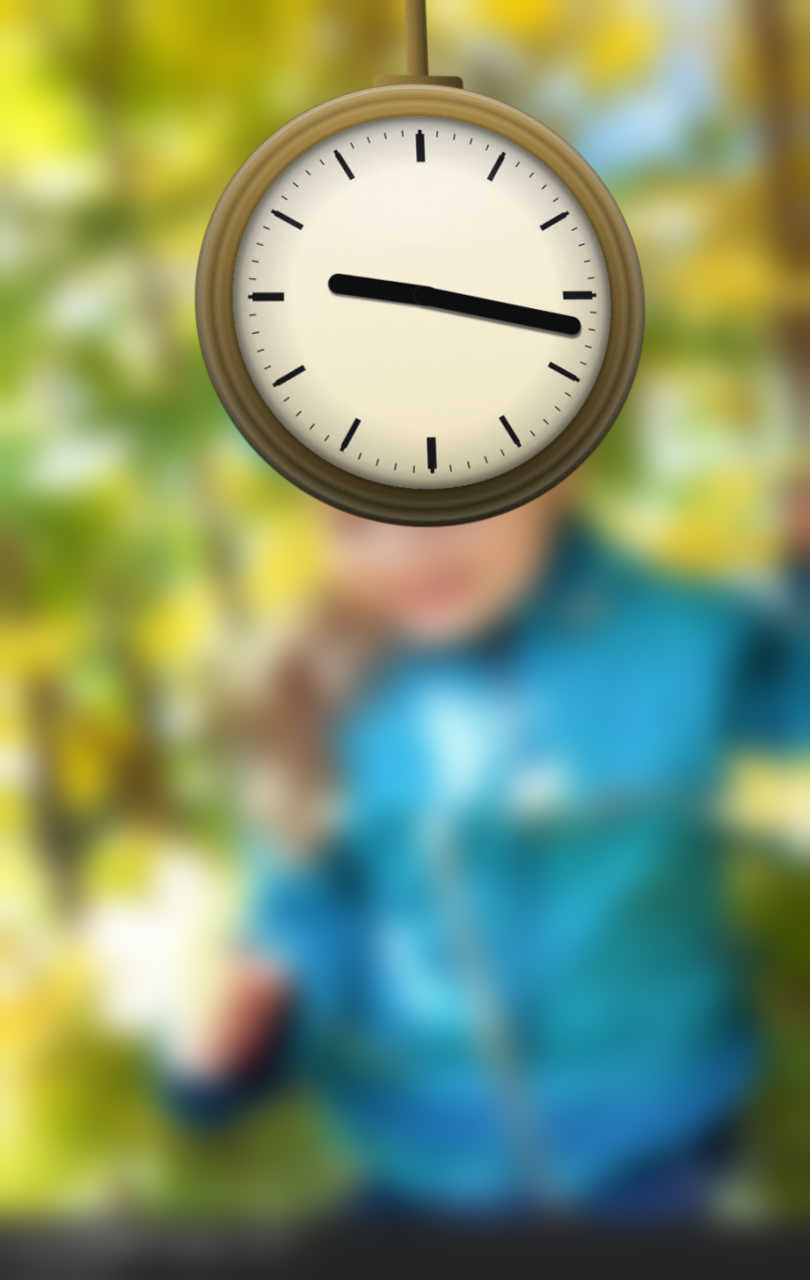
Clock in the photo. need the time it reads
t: 9:17
